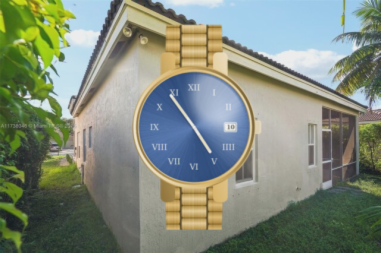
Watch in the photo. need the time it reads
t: 4:54
